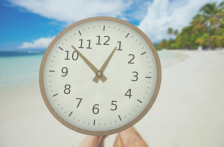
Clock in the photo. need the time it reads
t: 12:52
